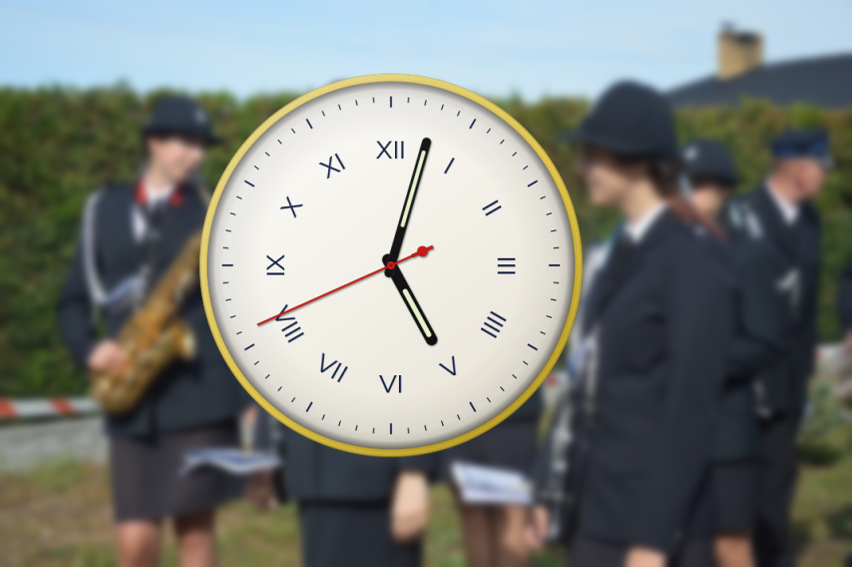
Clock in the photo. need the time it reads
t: 5:02:41
